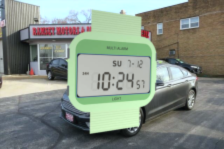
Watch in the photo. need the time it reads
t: 10:24
